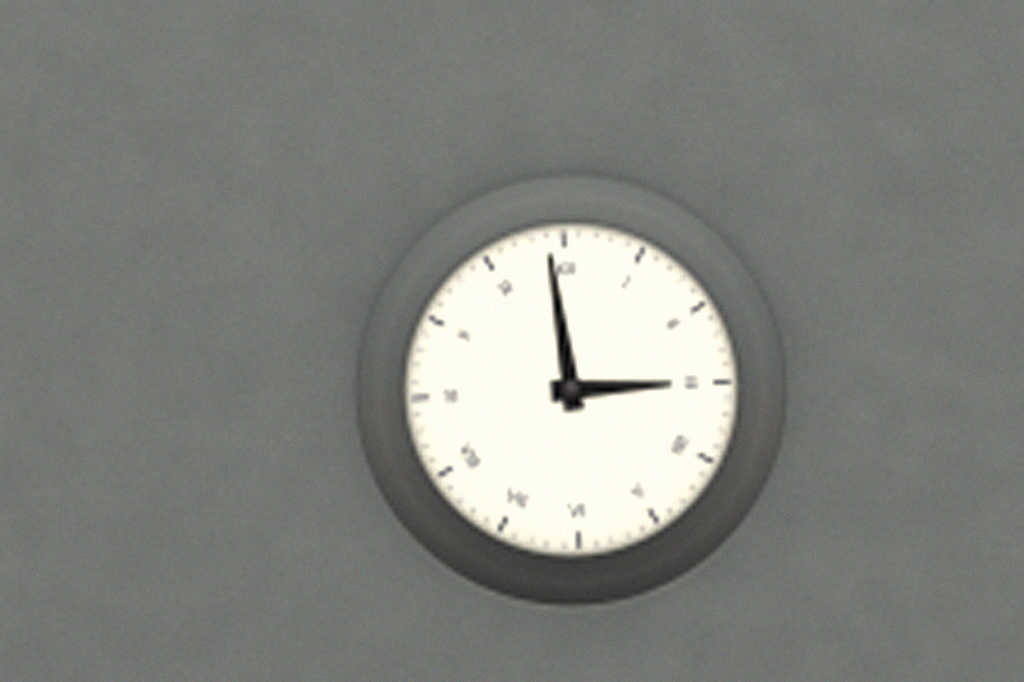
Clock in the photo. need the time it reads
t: 2:59
